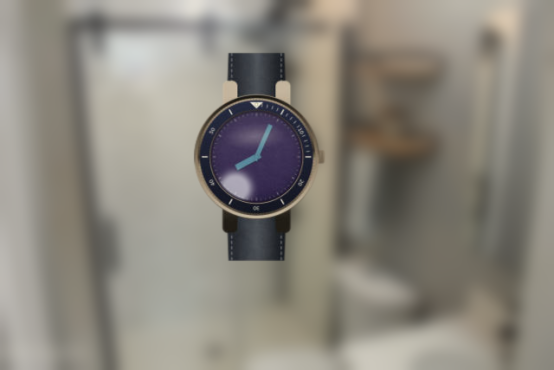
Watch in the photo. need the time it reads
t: 8:04
